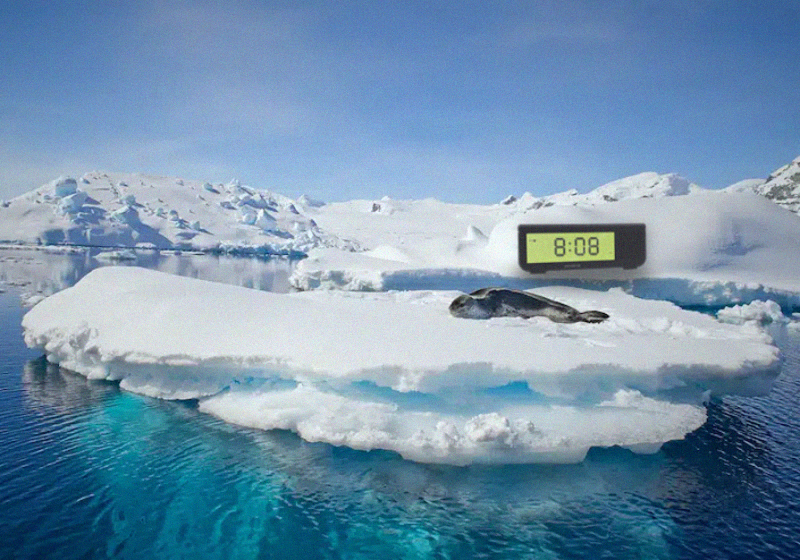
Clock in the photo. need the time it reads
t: 8:08
